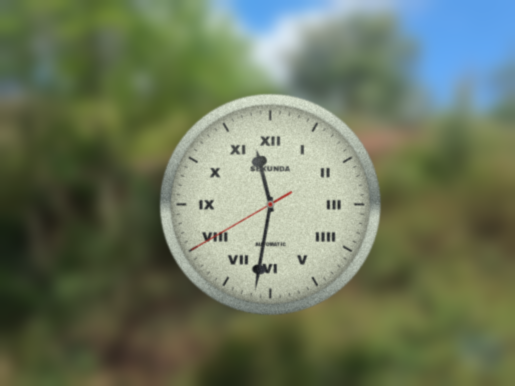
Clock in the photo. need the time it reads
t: 11:31:40
